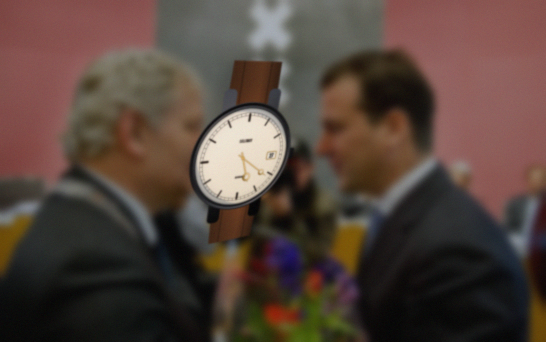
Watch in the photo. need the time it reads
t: 5:21
